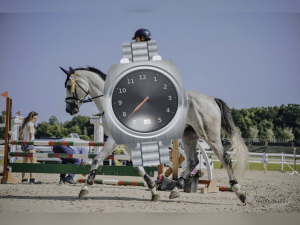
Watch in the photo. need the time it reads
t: 7:38
